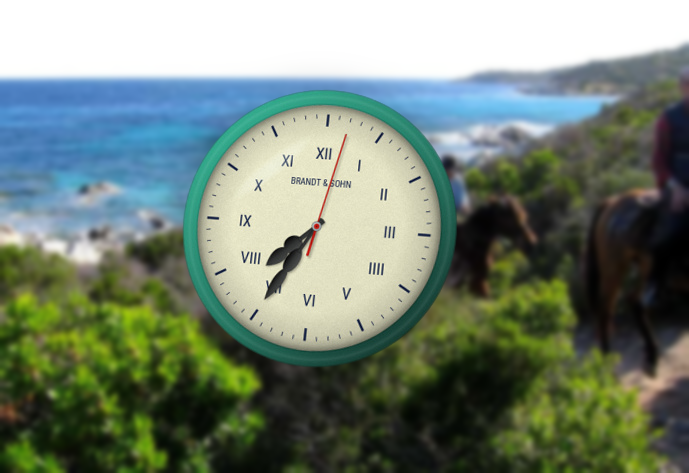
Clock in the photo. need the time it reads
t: 7:35:02
